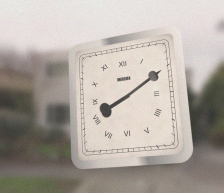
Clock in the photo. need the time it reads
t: 8:10
